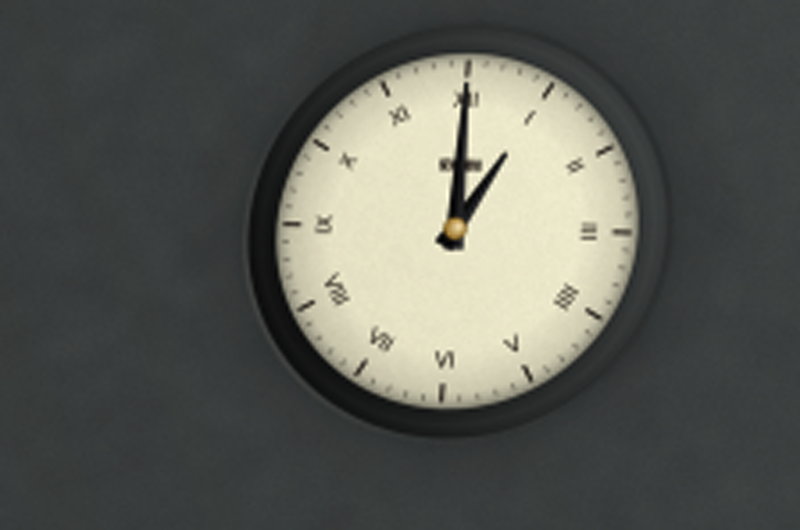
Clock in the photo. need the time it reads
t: 1:00
